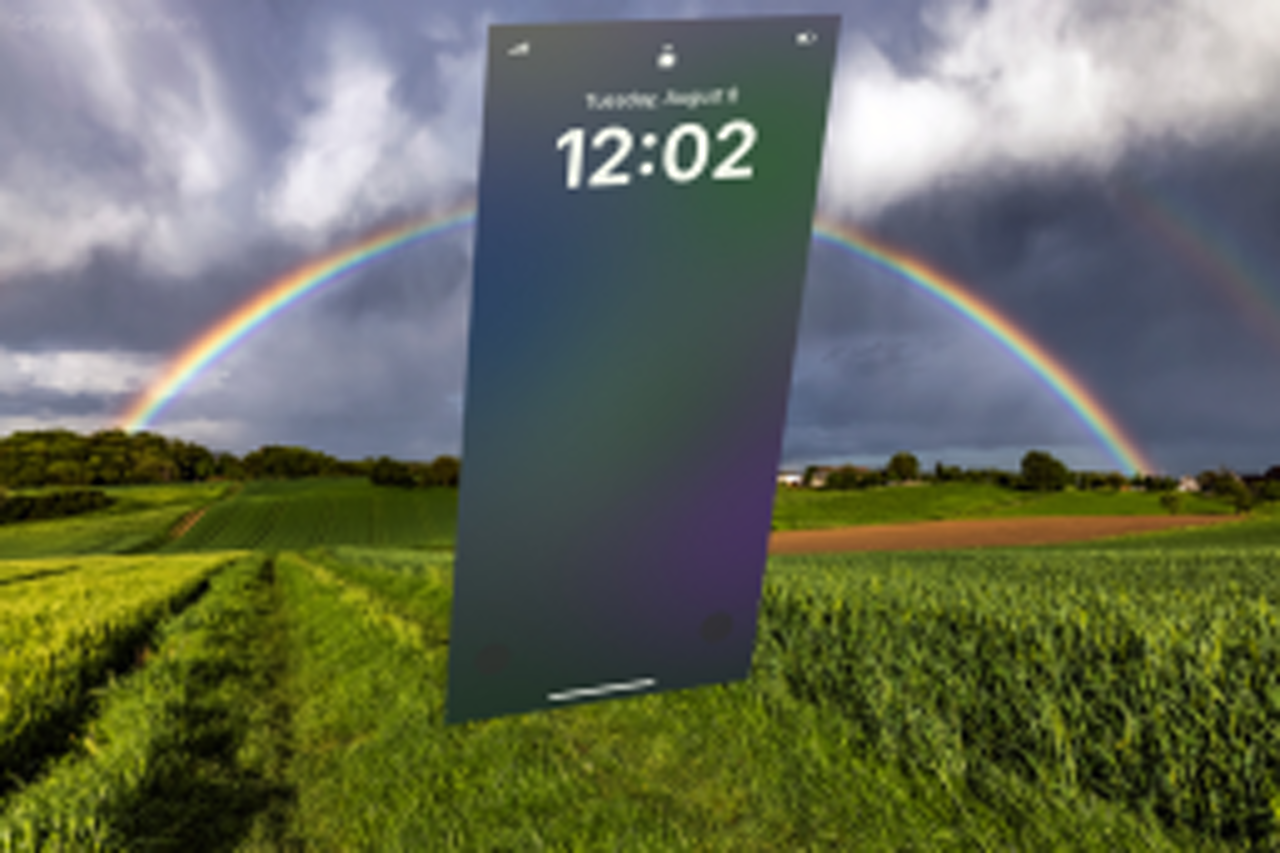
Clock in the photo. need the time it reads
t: 12:02
